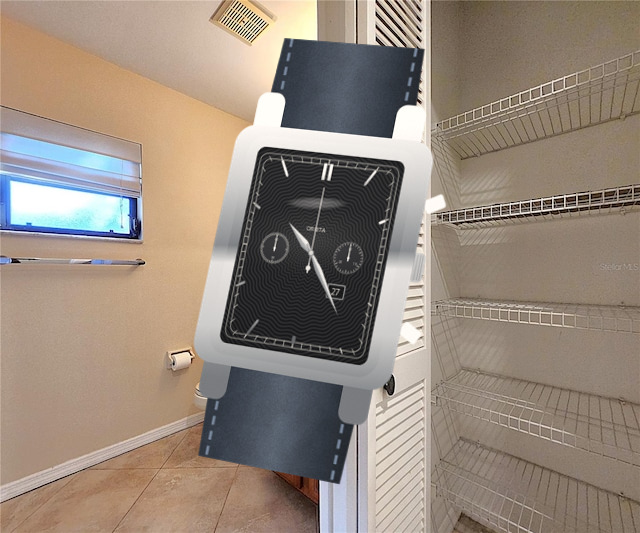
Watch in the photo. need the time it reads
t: 10:24
